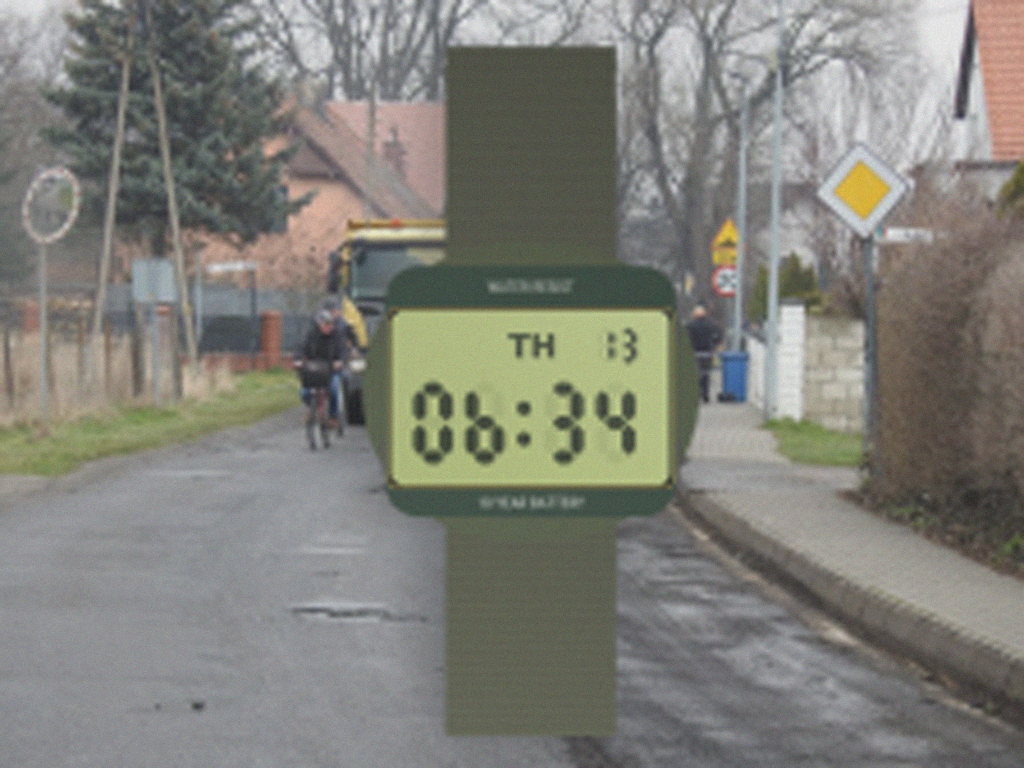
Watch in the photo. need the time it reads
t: 6:34
